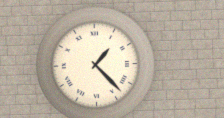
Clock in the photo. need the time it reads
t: 1:23
